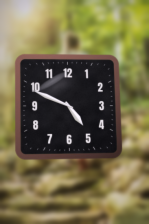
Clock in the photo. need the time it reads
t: 4:49
